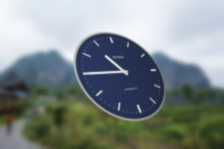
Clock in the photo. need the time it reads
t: 10:45
